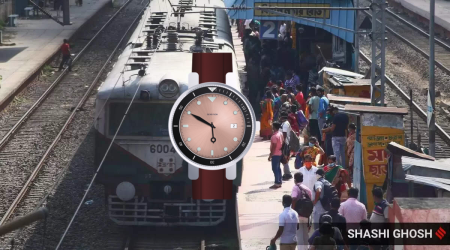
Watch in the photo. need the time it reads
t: 5:50
